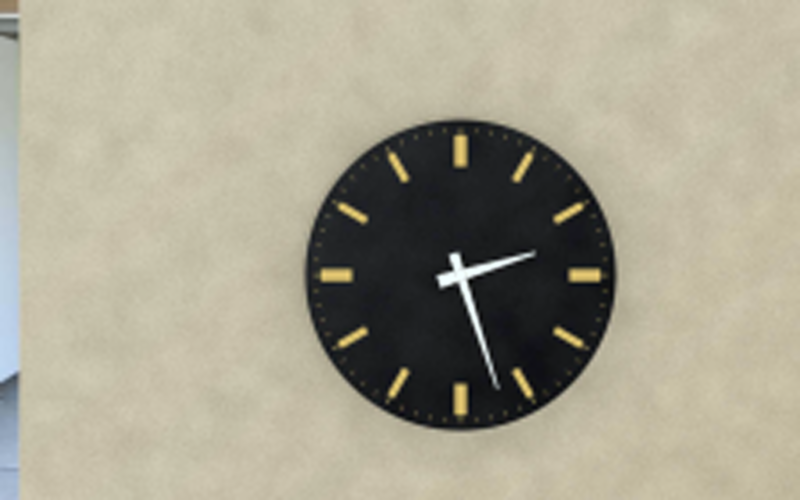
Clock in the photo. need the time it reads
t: 2:27
